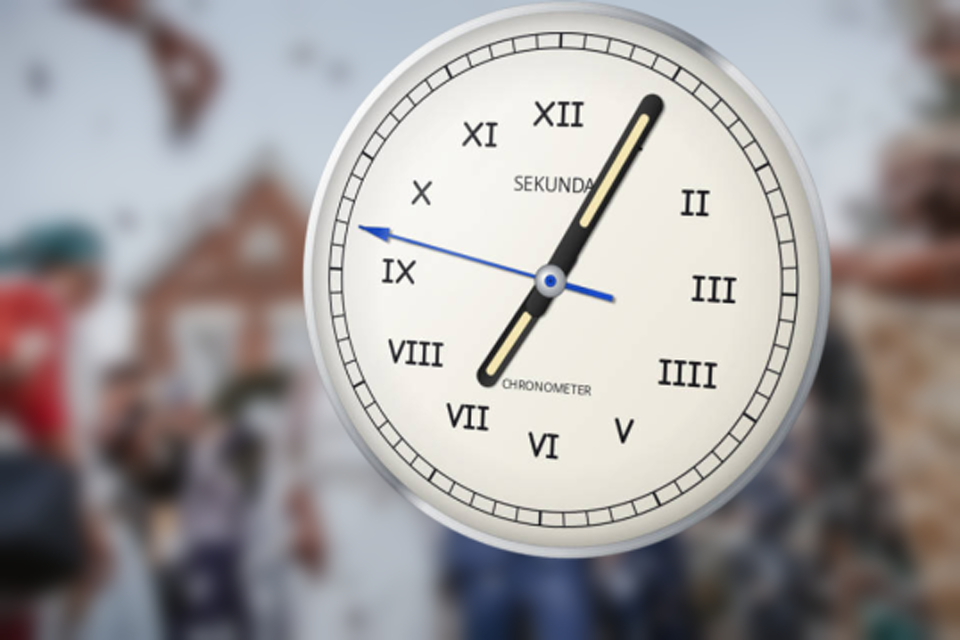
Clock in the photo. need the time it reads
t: 7:04:47
